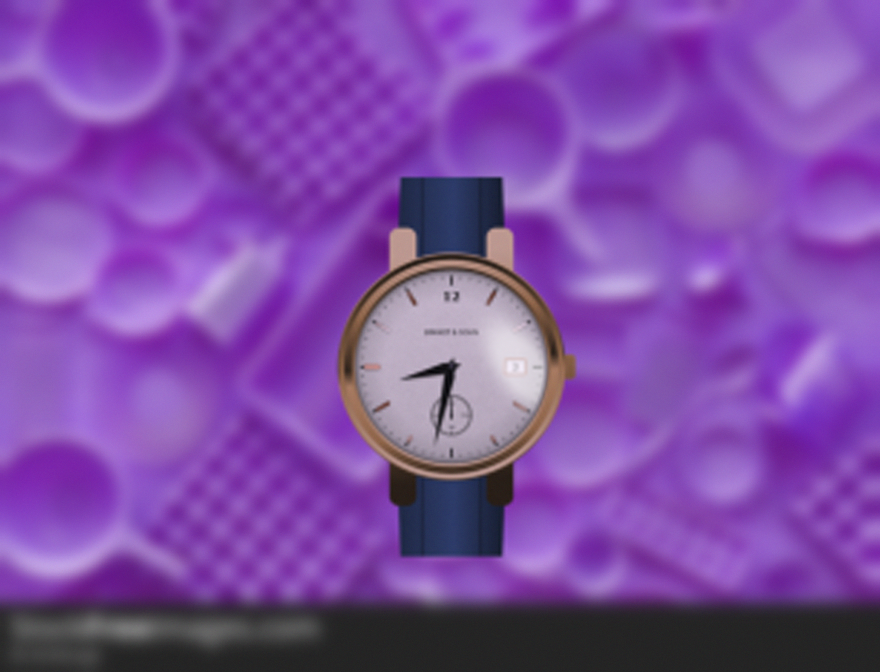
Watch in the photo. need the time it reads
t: 8:32
